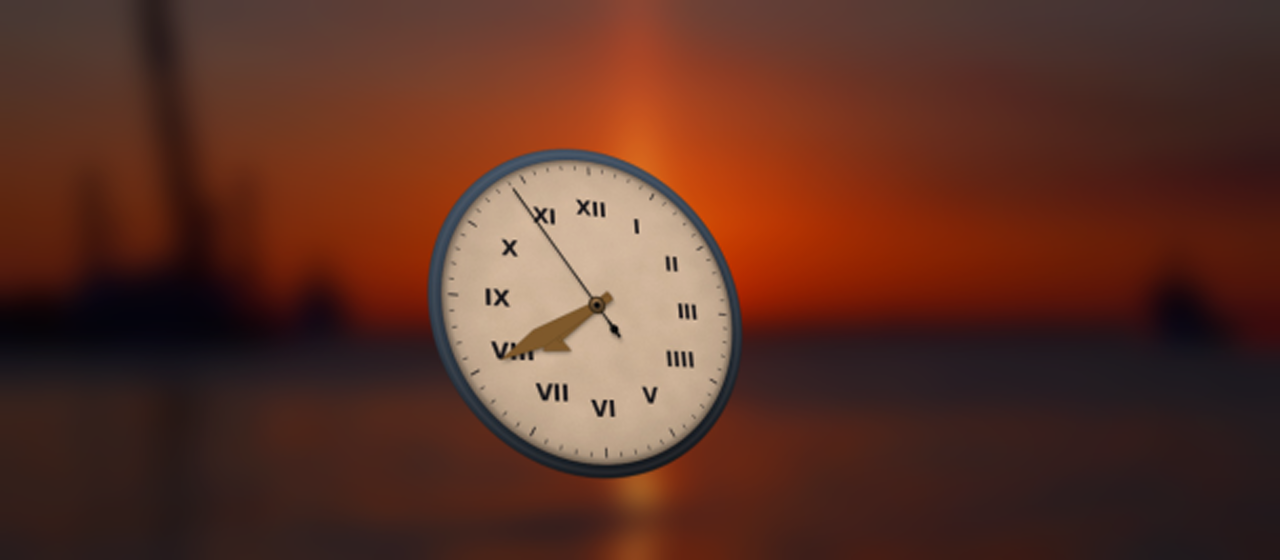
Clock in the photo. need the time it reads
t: 7:39:54
